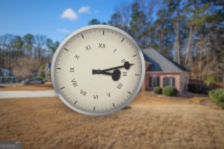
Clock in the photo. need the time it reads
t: 3:12
